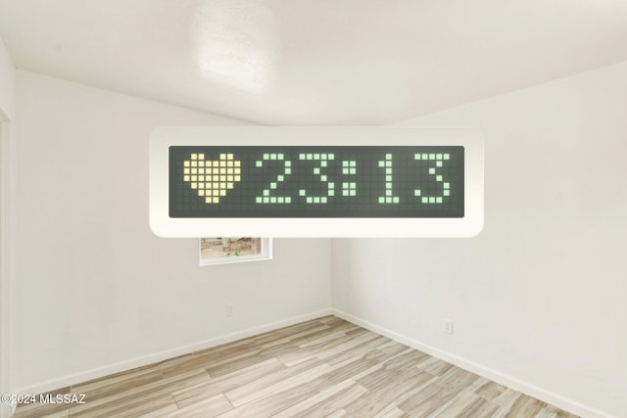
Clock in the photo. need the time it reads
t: 23:13
